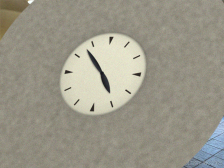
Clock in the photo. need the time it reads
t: 4:53
